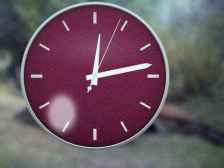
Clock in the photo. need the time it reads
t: 12:13:04
